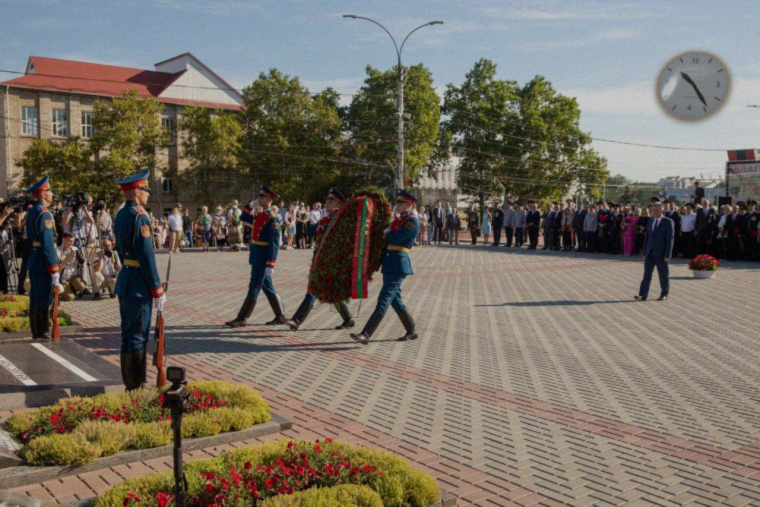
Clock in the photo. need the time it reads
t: 10:24
